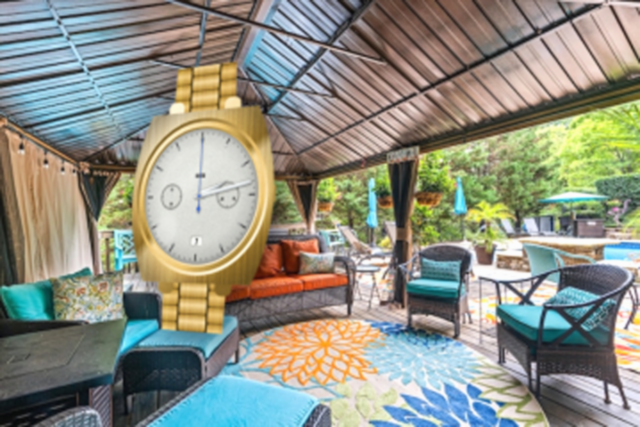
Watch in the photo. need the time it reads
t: 2:13
